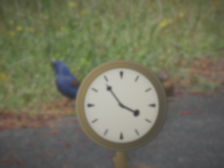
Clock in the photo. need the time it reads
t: 3:54
